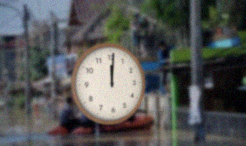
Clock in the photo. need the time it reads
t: 12:01
